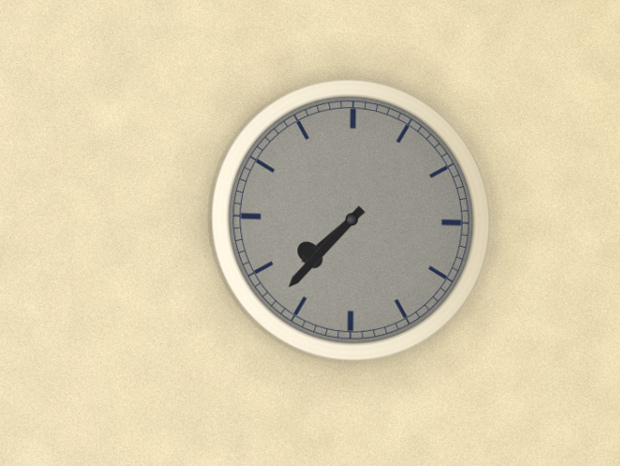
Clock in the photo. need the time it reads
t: 7:37
